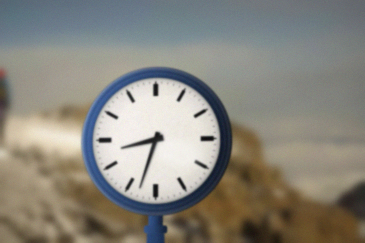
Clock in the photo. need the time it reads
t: 8:33
